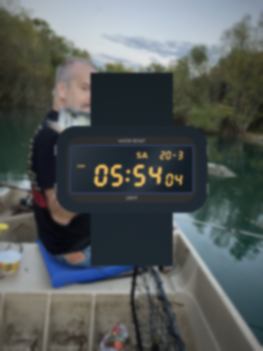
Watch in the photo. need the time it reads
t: 5:54:04
